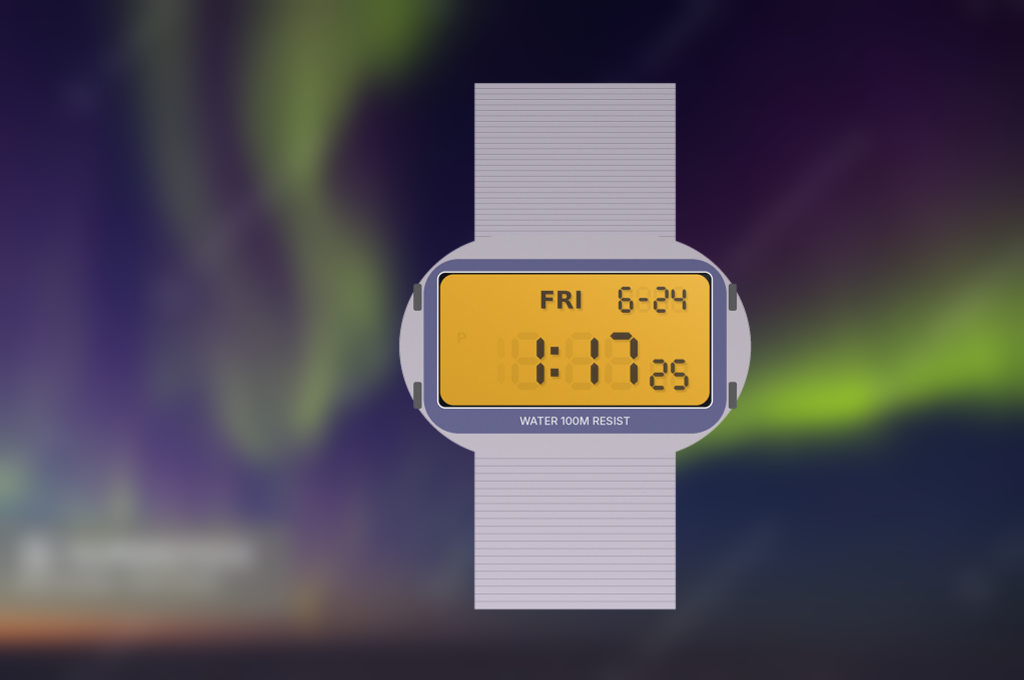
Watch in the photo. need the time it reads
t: 1:17:25
